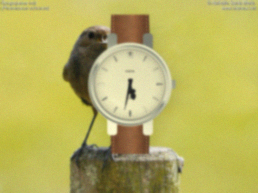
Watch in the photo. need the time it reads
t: 5:32
